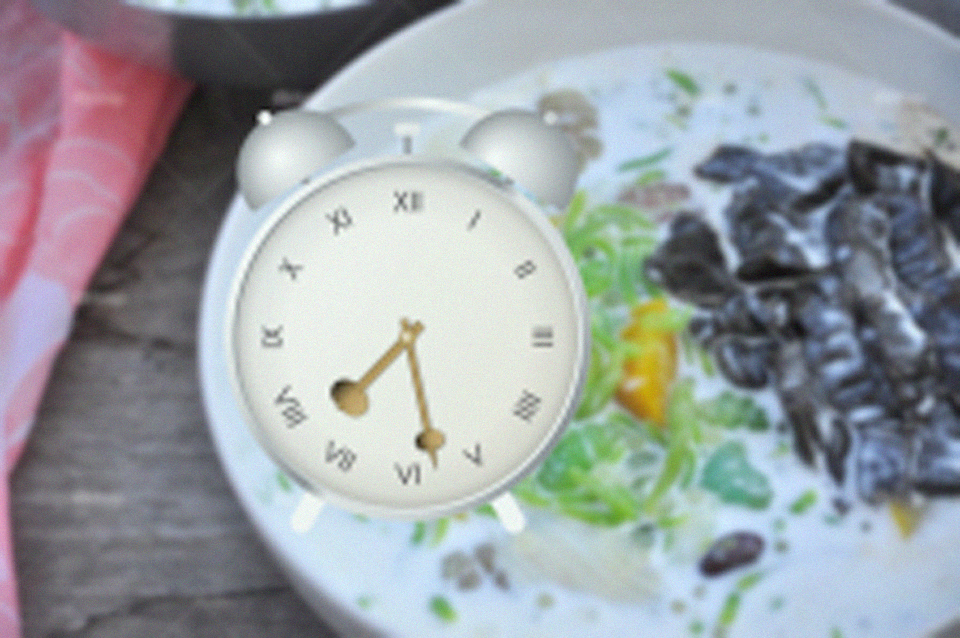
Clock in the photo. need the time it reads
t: 7:28
